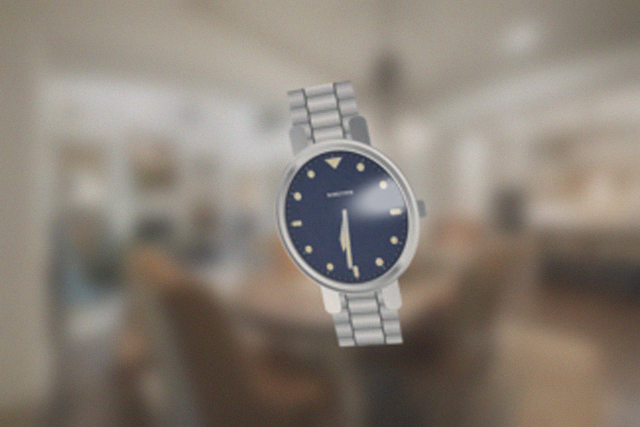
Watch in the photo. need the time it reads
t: 6:31
